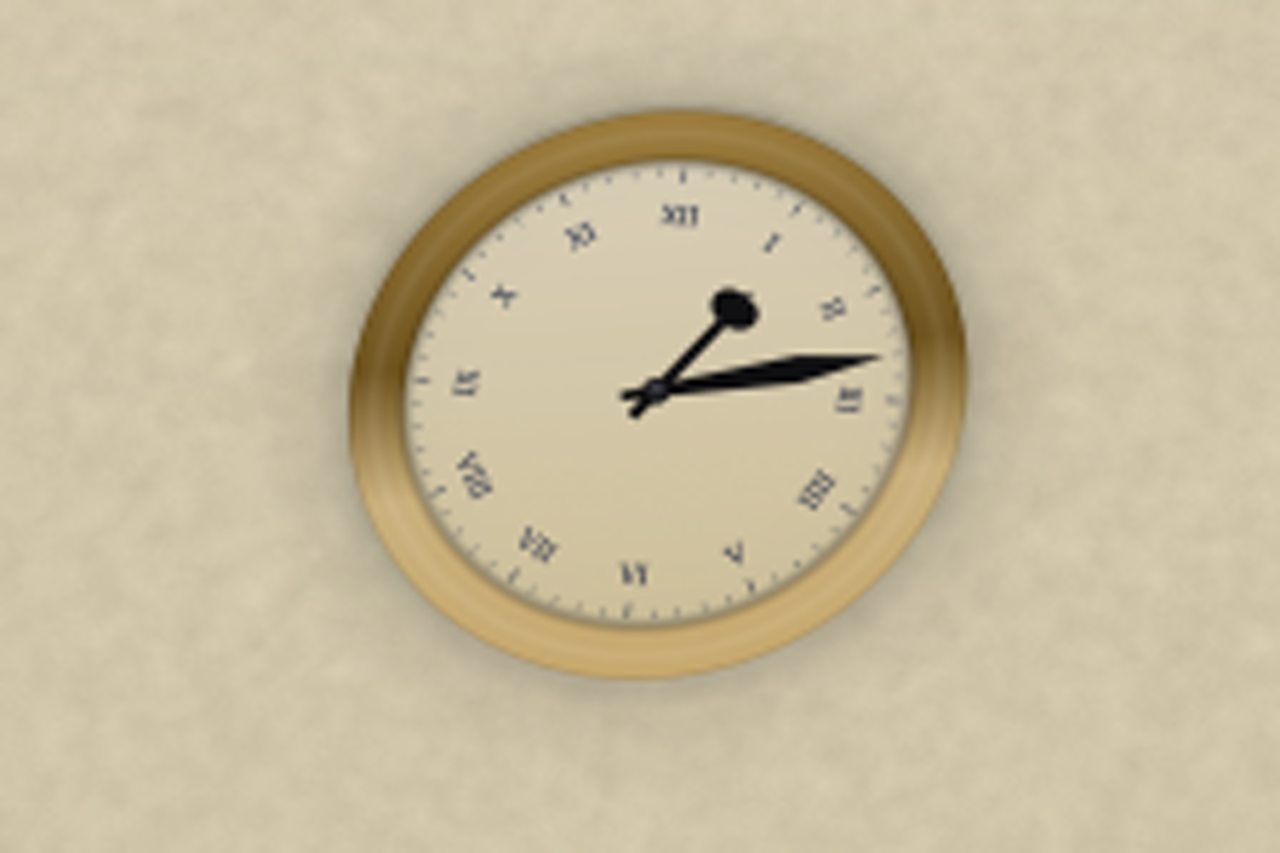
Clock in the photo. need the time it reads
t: 1:13
